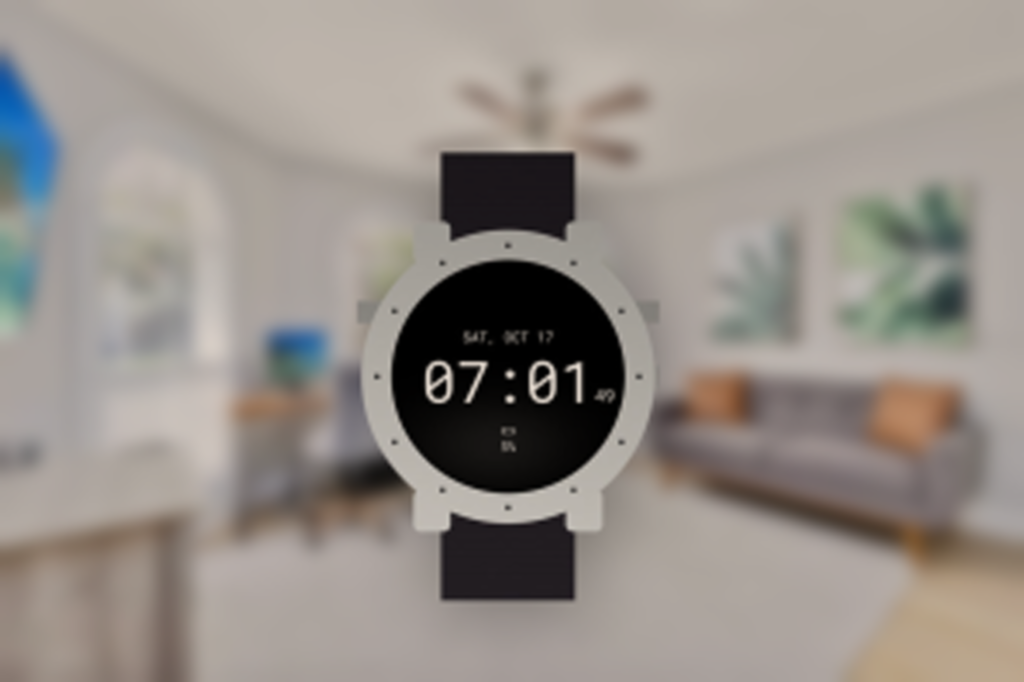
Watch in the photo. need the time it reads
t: 7:01
